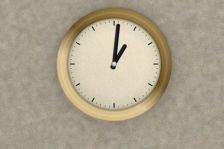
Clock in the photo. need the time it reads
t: 1:01
